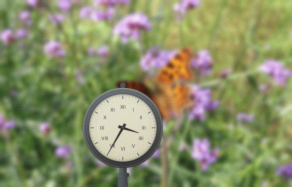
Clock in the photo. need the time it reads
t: 3:35
